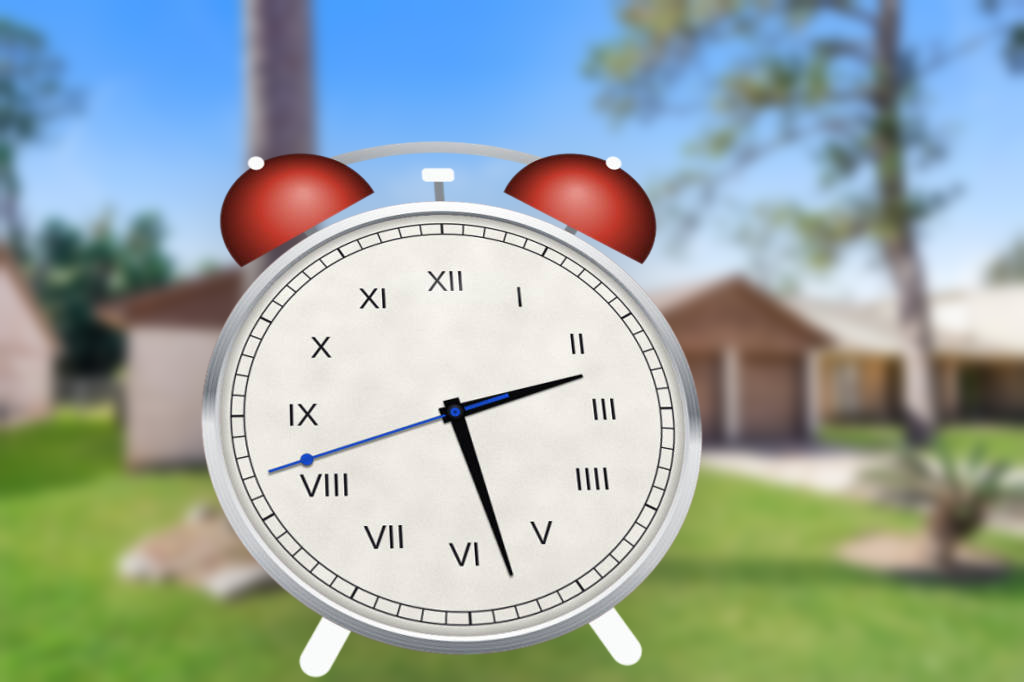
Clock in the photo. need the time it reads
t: 2:27:42
